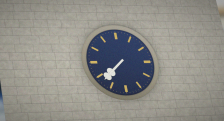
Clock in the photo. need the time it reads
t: 7:38
